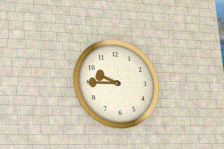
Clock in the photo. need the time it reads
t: 9:45
